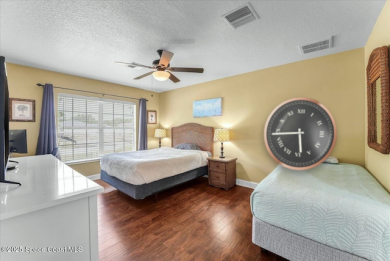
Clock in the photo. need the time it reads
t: 5:44
